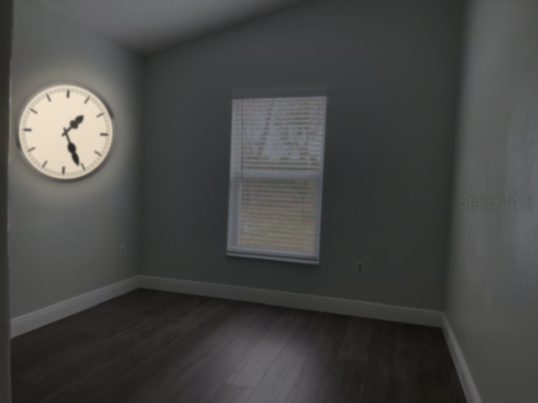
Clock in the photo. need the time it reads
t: 1:26
